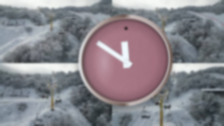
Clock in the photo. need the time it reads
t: 11:51
